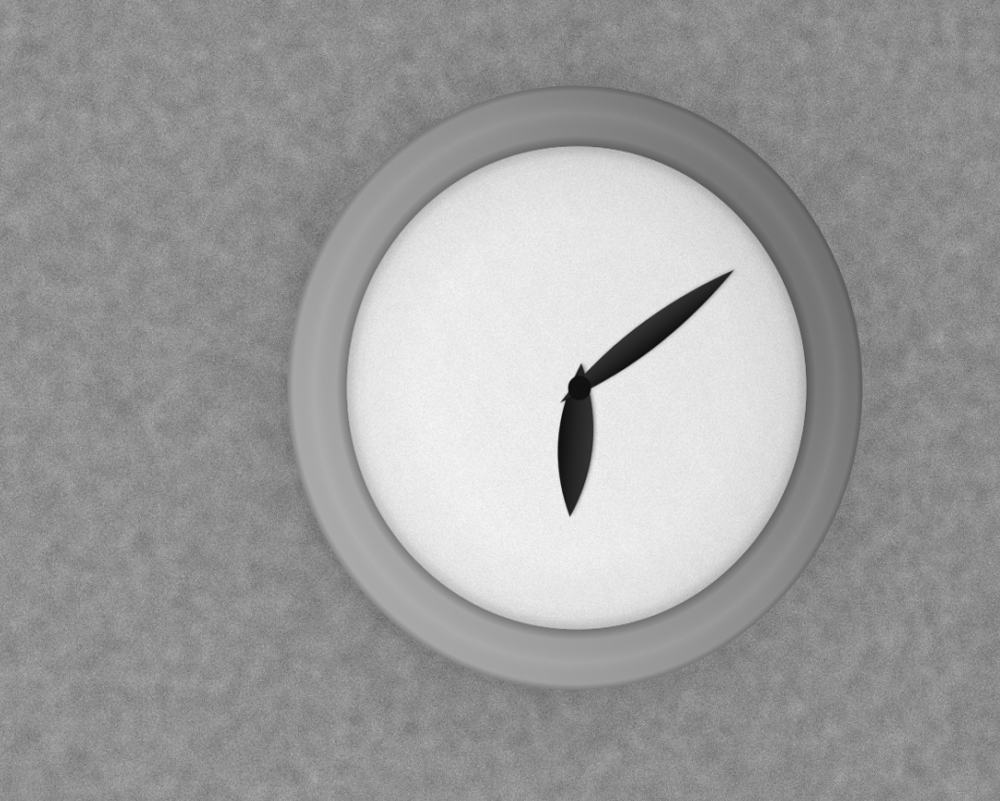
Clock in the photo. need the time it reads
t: 6:09
